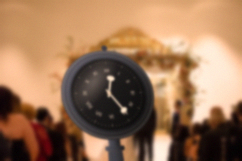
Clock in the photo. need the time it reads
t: 12:24
